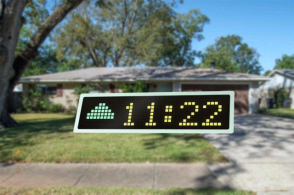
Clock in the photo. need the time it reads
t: 11:22
